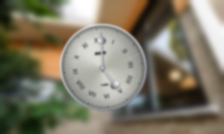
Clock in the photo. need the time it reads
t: 5:01
